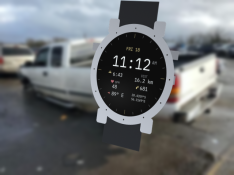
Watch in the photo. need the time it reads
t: 11:12
